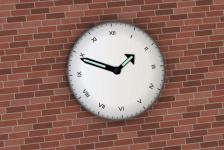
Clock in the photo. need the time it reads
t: 1:49
